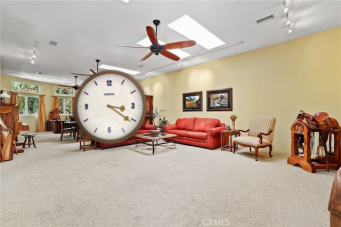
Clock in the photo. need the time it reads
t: 3:21
